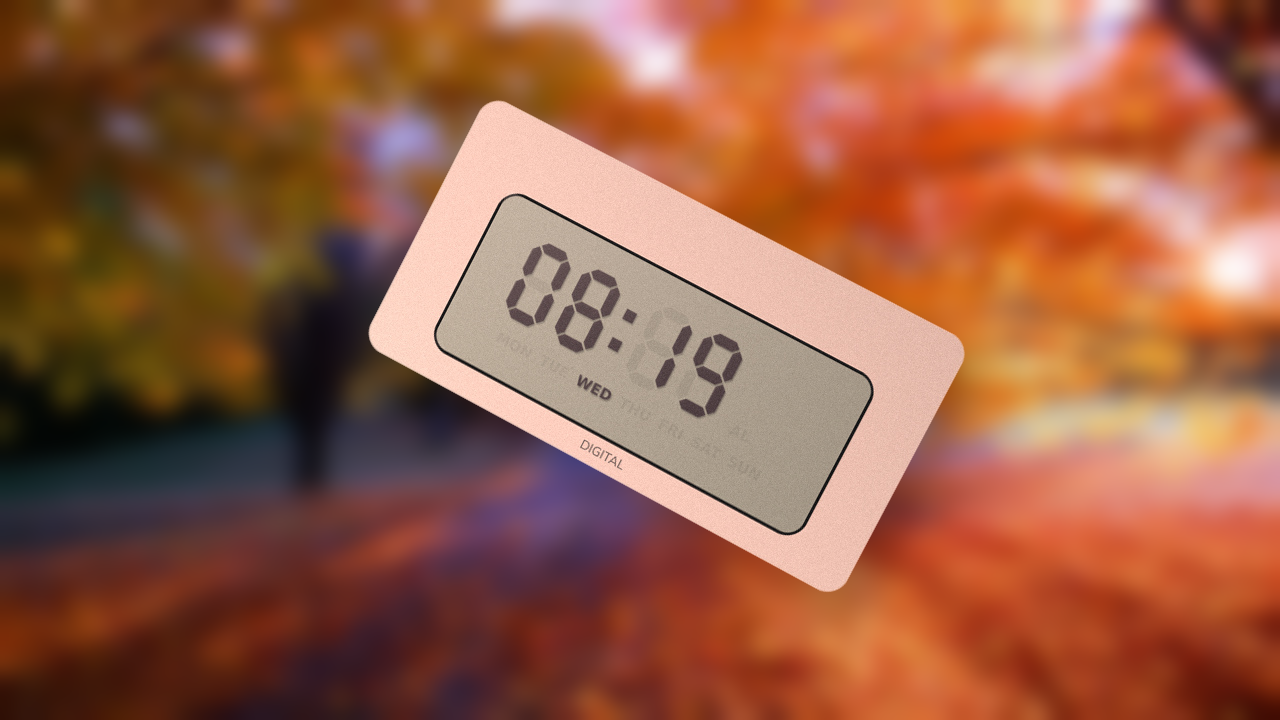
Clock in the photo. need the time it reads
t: 8:19
